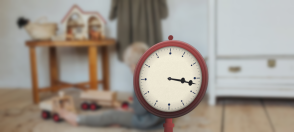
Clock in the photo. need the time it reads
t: 3:17
